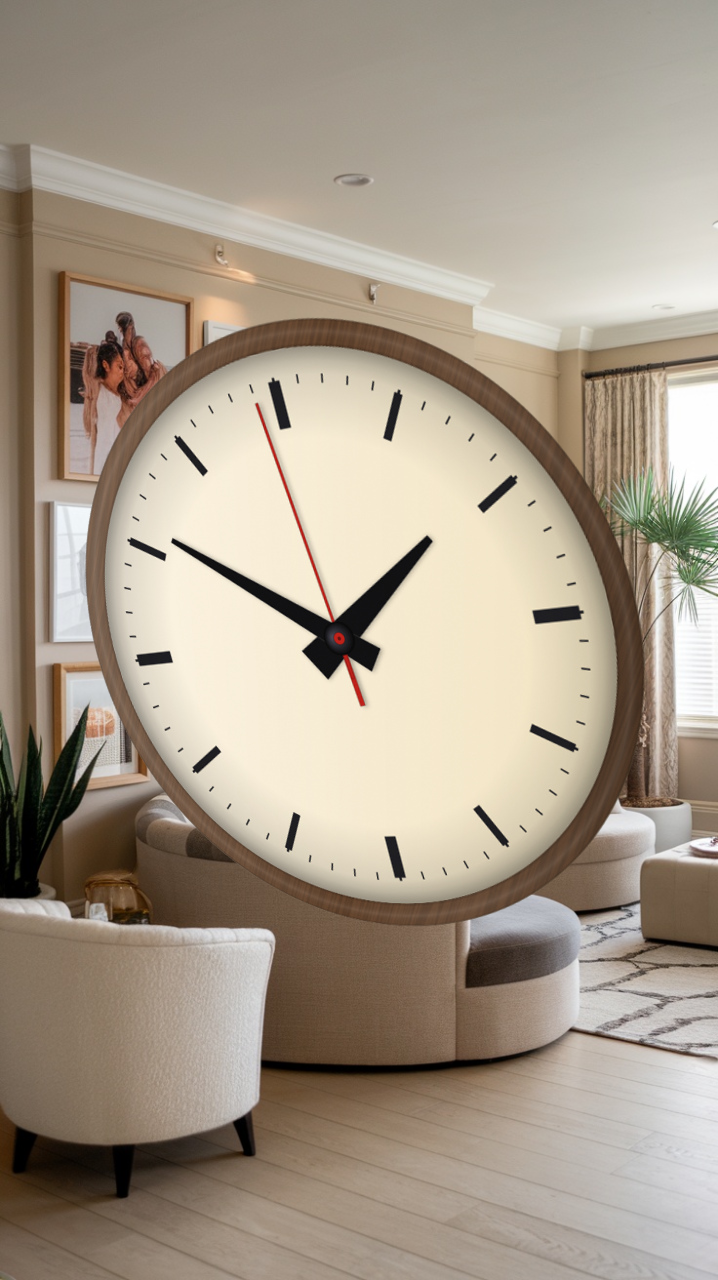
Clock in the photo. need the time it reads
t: 1:50:59
